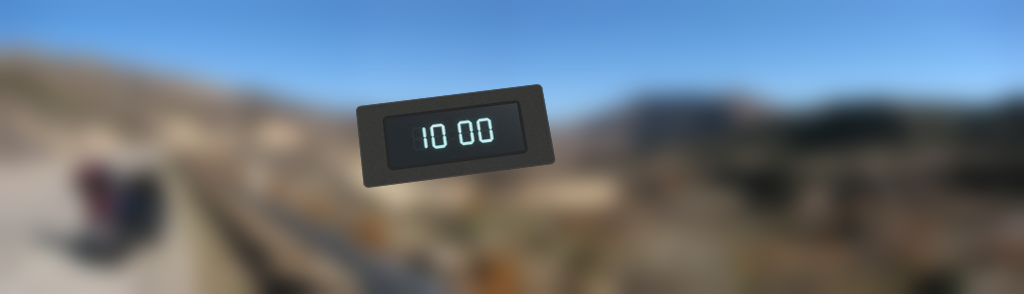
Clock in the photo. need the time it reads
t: 10:00
